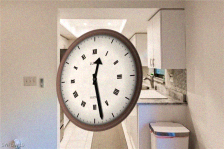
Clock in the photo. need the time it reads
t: 12:28
